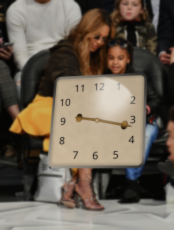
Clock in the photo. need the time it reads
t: 9:17
